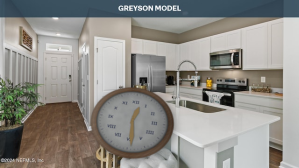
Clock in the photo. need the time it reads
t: 12:29
